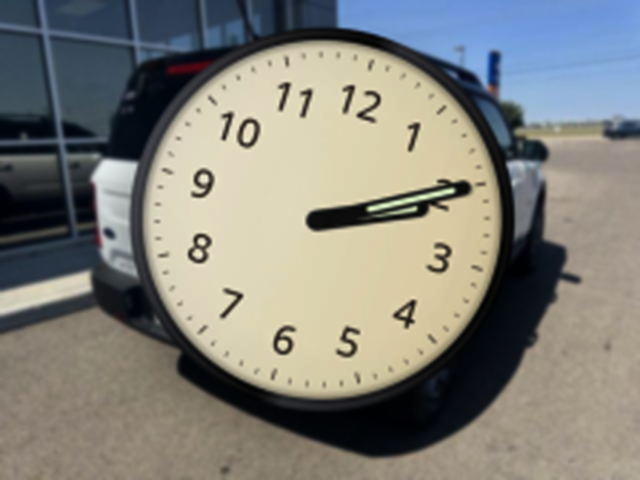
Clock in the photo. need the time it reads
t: 2:10
